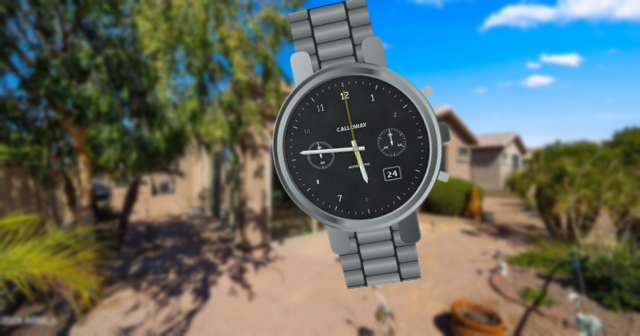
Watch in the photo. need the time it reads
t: 5:46
